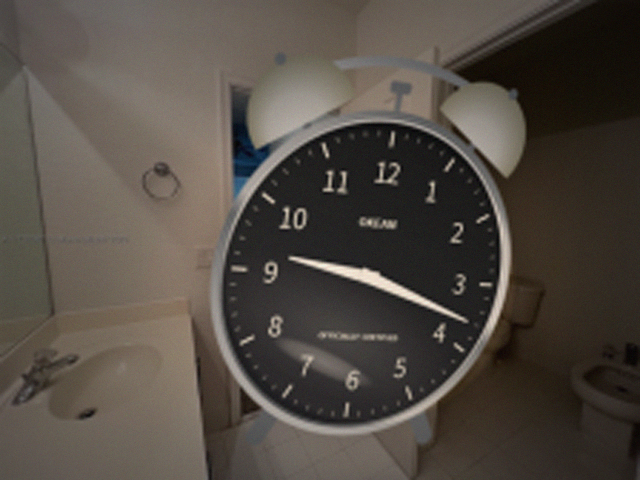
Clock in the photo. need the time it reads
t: 9:18
